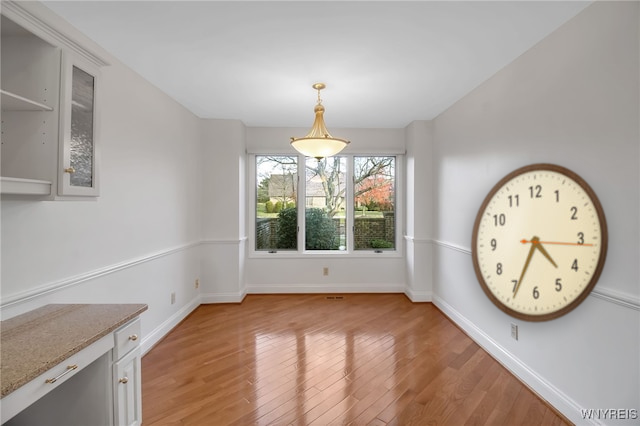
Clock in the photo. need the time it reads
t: 4:34:16
